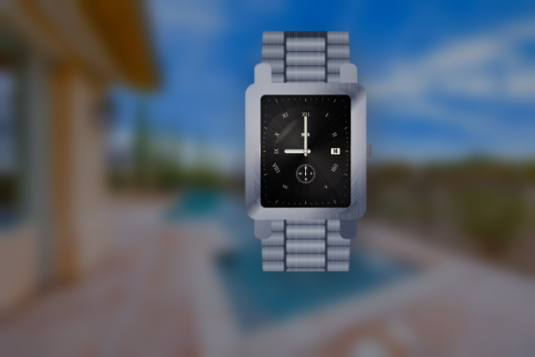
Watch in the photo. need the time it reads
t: 9:00
